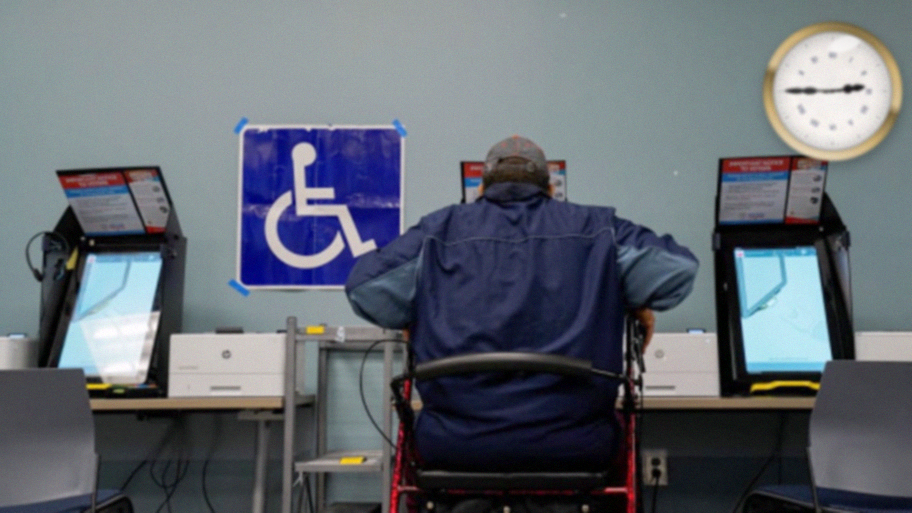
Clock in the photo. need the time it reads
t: 2:45
